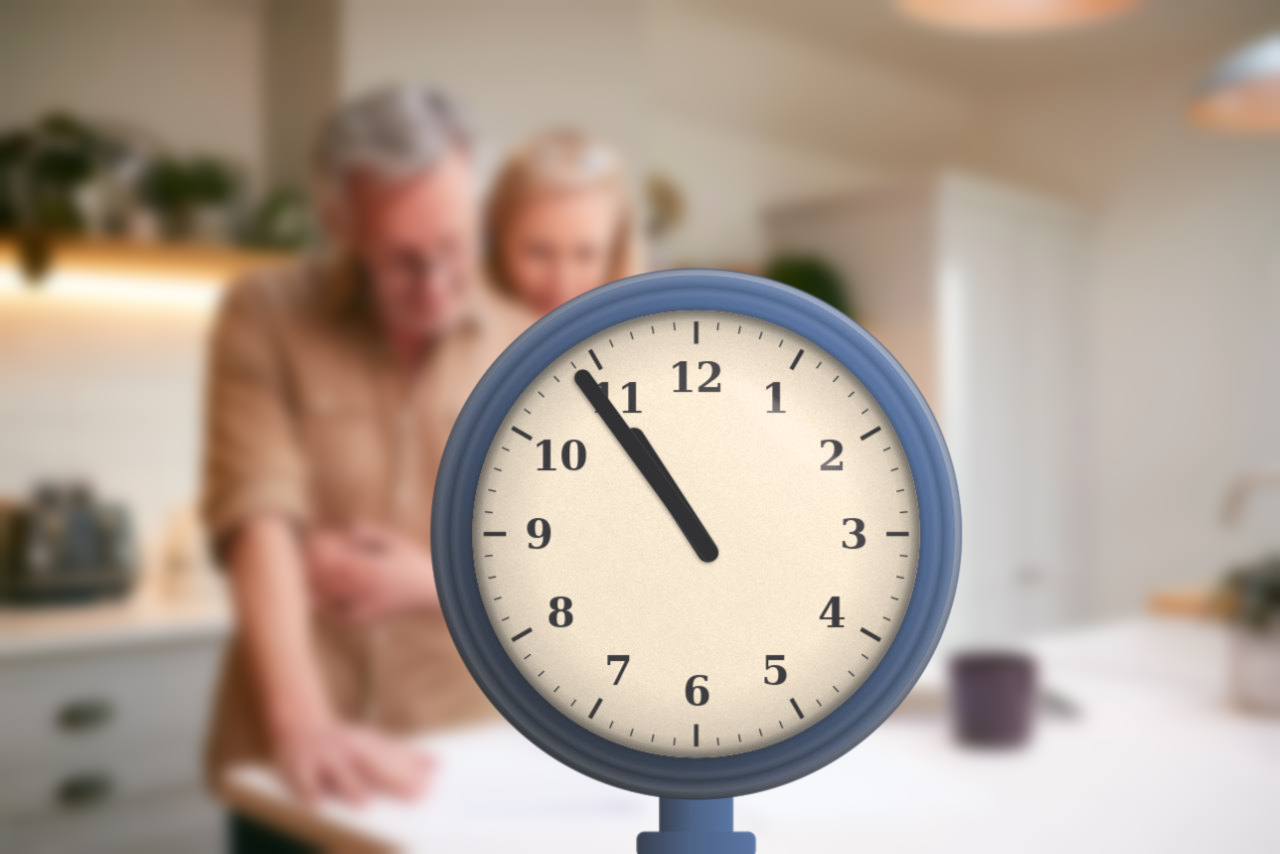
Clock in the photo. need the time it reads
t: 10:54
